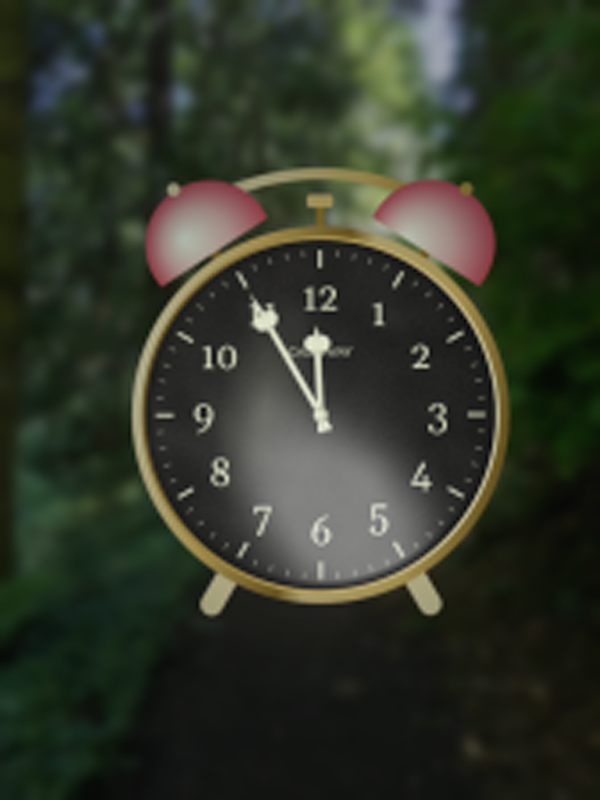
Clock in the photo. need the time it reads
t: 11:55
